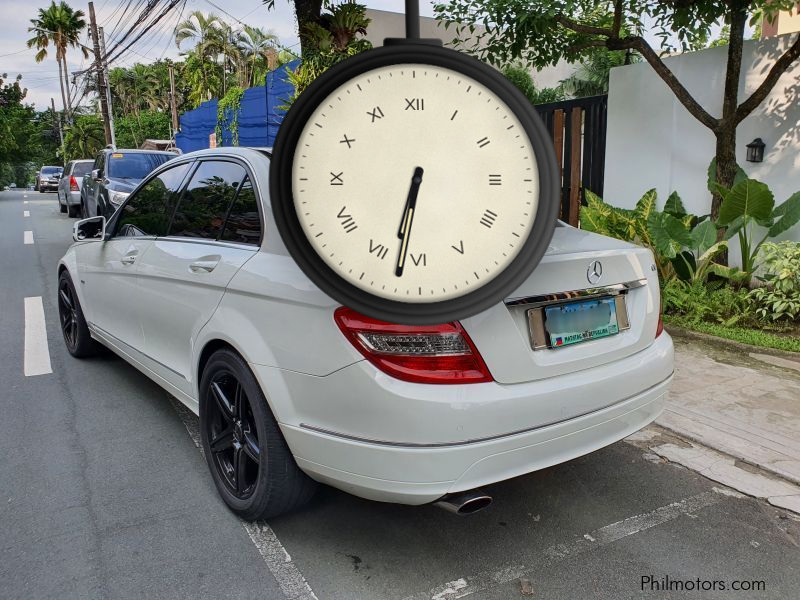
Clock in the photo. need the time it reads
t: 6:32
